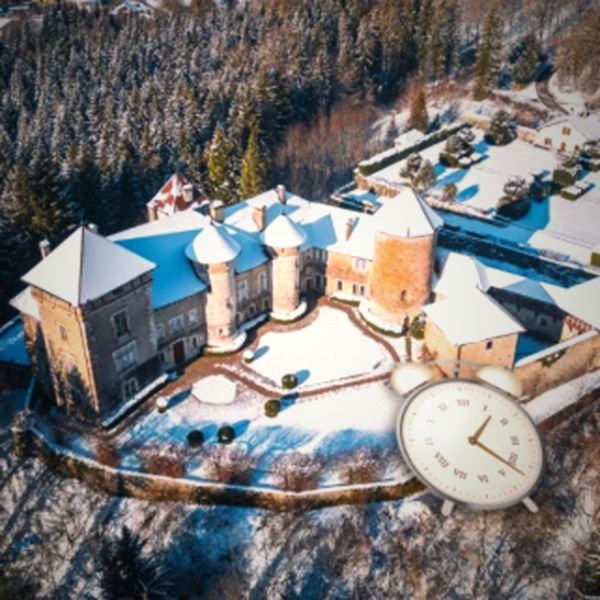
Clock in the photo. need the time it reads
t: 1:22
